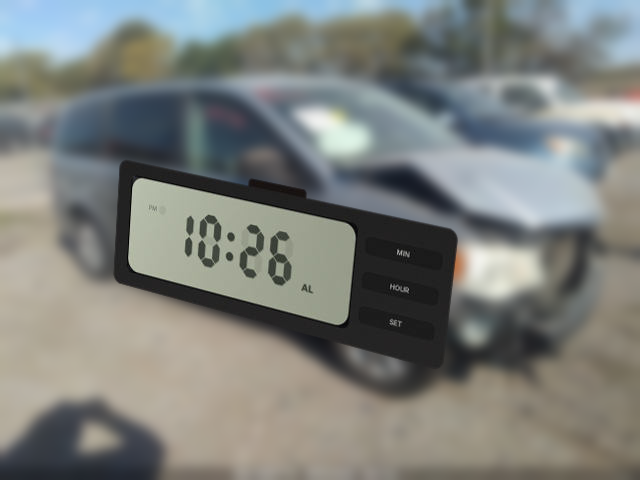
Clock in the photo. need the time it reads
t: 10:26
